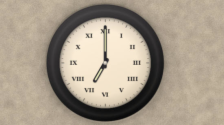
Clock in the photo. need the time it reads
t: 7:00
